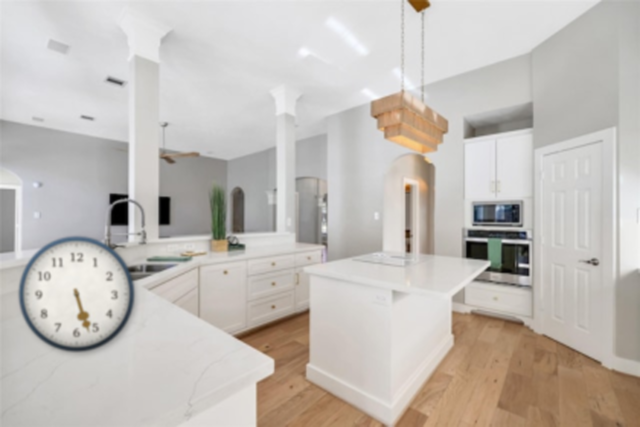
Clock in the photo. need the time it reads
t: 5:27
